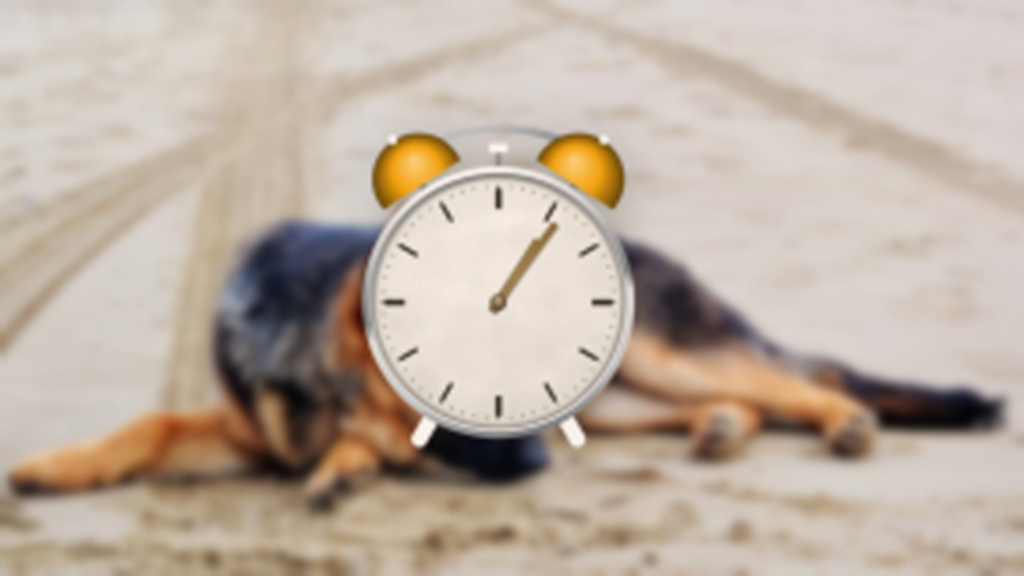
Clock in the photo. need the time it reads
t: 1:06
